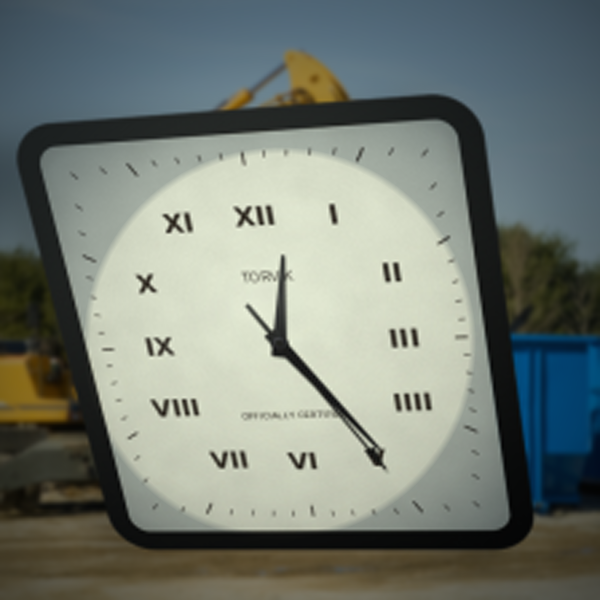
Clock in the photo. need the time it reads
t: 12:24:25
